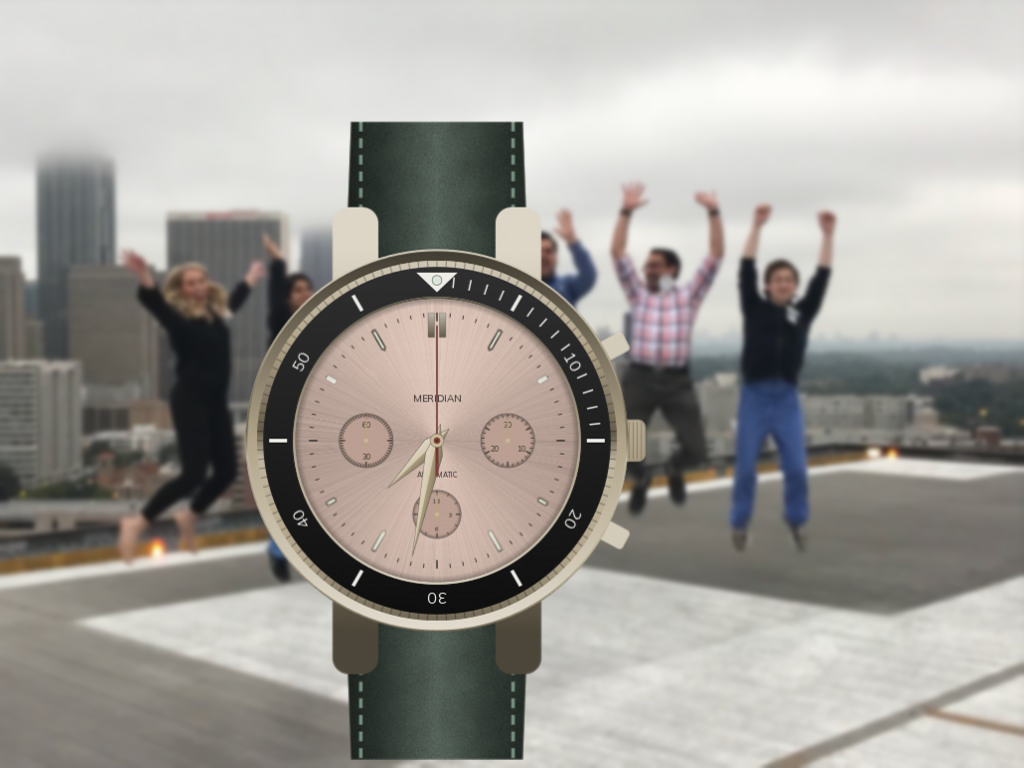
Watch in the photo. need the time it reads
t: 7:32
